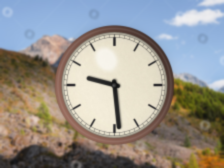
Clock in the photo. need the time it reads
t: 9:29
